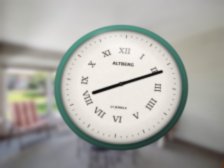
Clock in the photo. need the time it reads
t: 8:11
